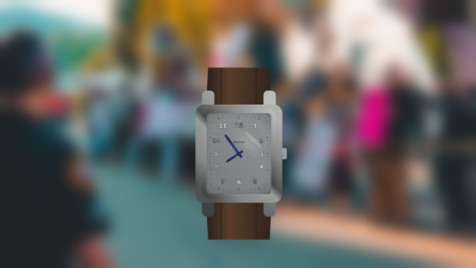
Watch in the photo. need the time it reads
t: 7:54
